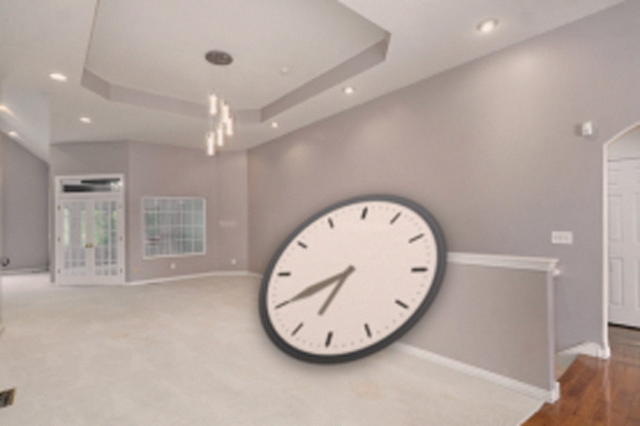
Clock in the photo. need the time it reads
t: 6:40
